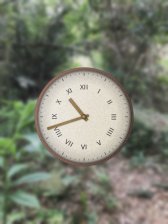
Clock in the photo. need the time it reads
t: 10:42
